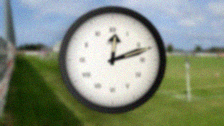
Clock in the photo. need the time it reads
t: 12:12
